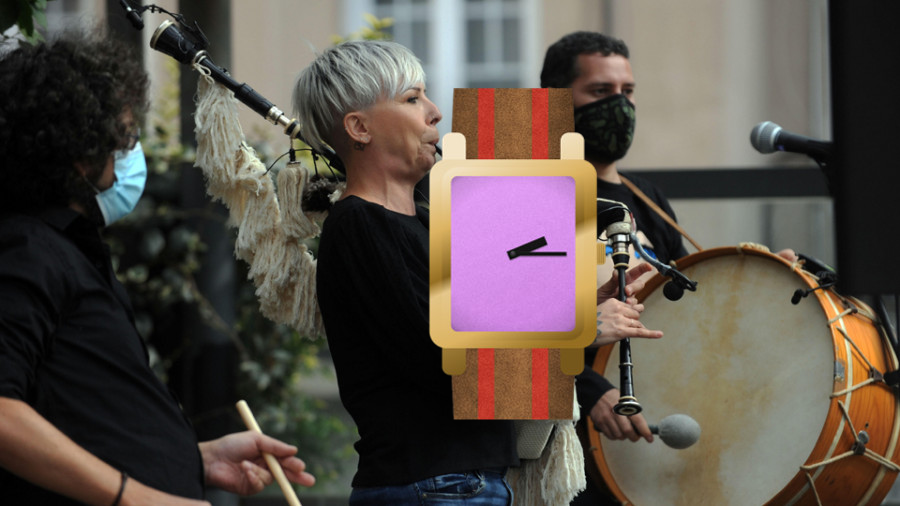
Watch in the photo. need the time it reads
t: 2:15
